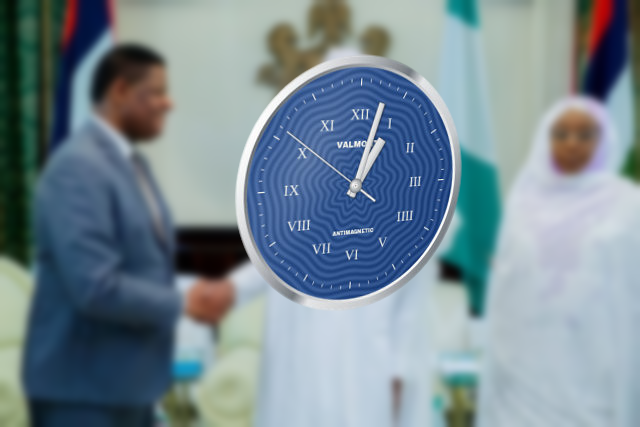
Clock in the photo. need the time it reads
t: 1:02:51
